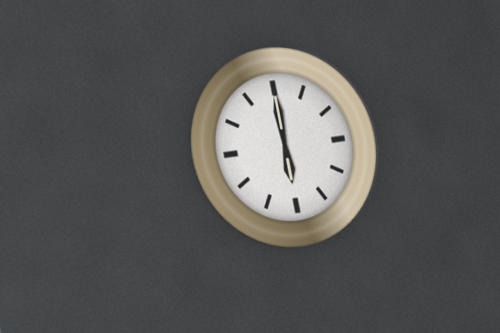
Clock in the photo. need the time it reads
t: 6:00
